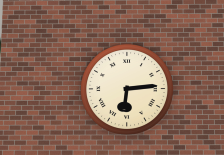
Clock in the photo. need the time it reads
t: 6:14
